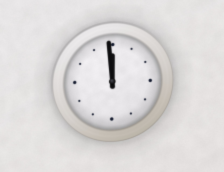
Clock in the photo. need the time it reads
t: 11:59
